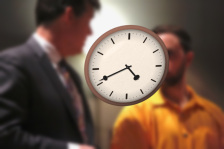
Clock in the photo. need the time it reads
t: 4:41
